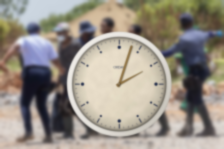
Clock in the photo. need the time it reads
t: 2:03
